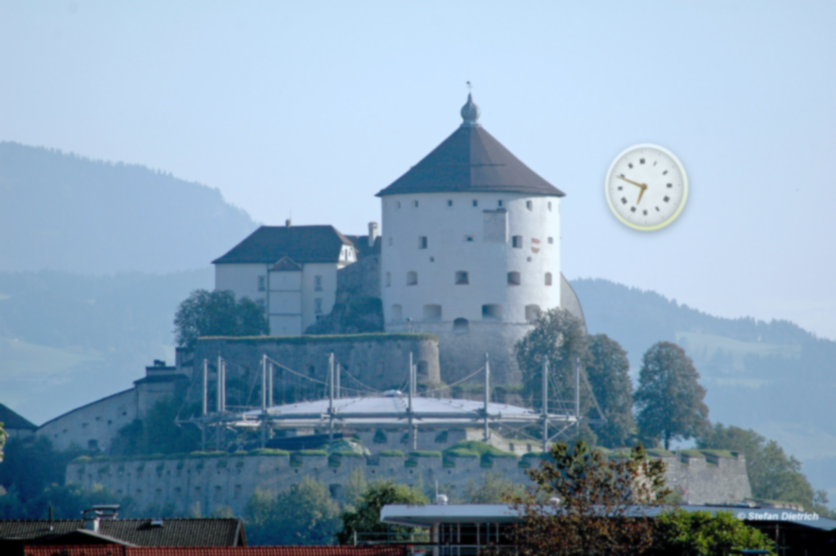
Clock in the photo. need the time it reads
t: 6:49
